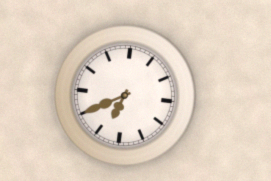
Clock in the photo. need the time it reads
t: 6:40
